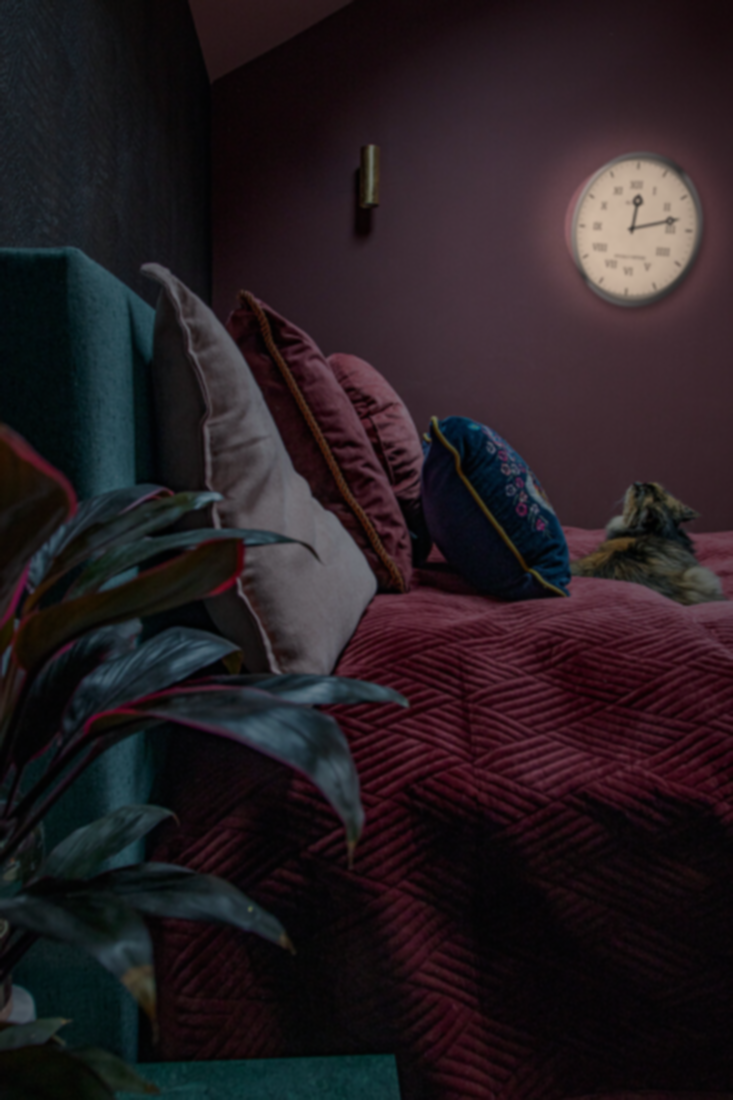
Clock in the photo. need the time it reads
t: 12:13
